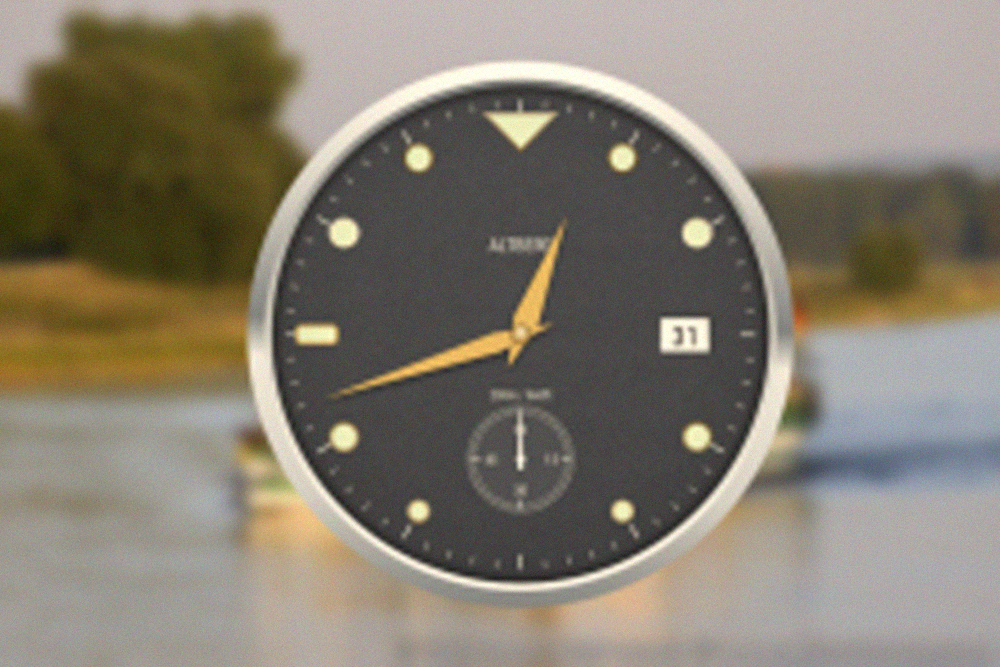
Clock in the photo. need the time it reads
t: 12:42
